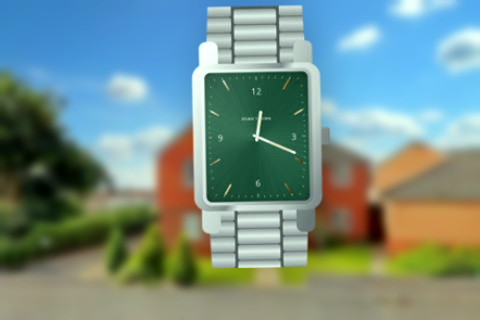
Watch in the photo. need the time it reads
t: 12:19
